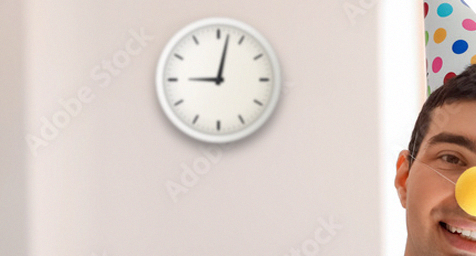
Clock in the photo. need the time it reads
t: 9:02
